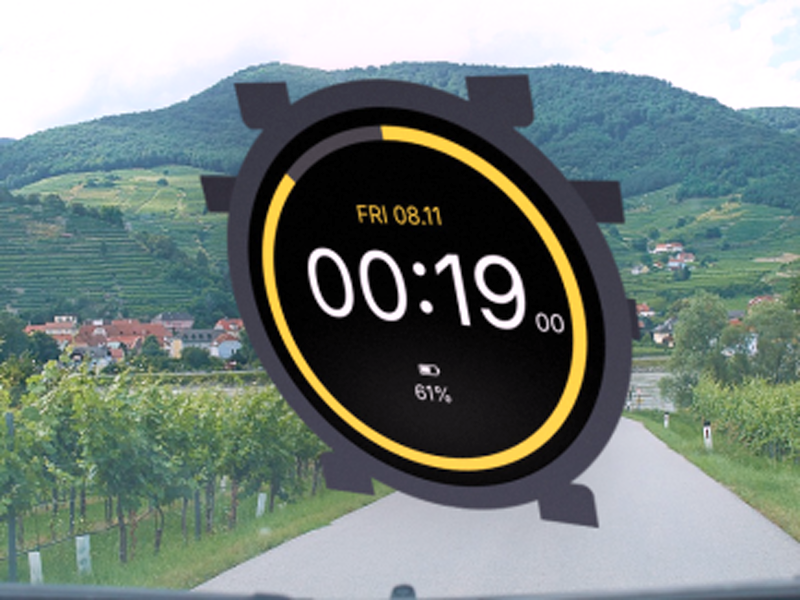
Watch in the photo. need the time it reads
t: 0:19:00
